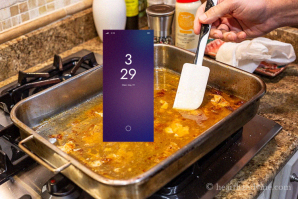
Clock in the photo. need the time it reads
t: 3:29
